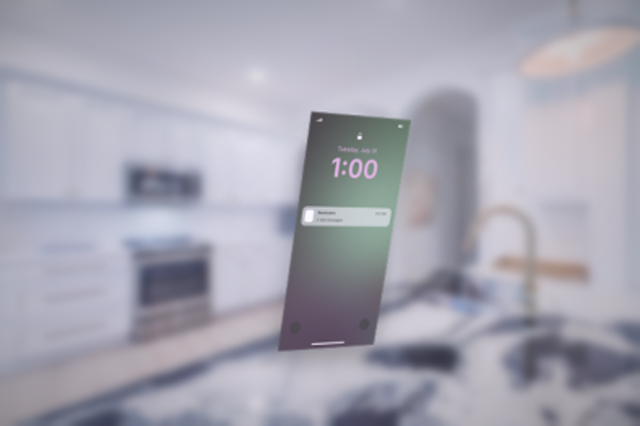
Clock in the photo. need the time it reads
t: 1:00
